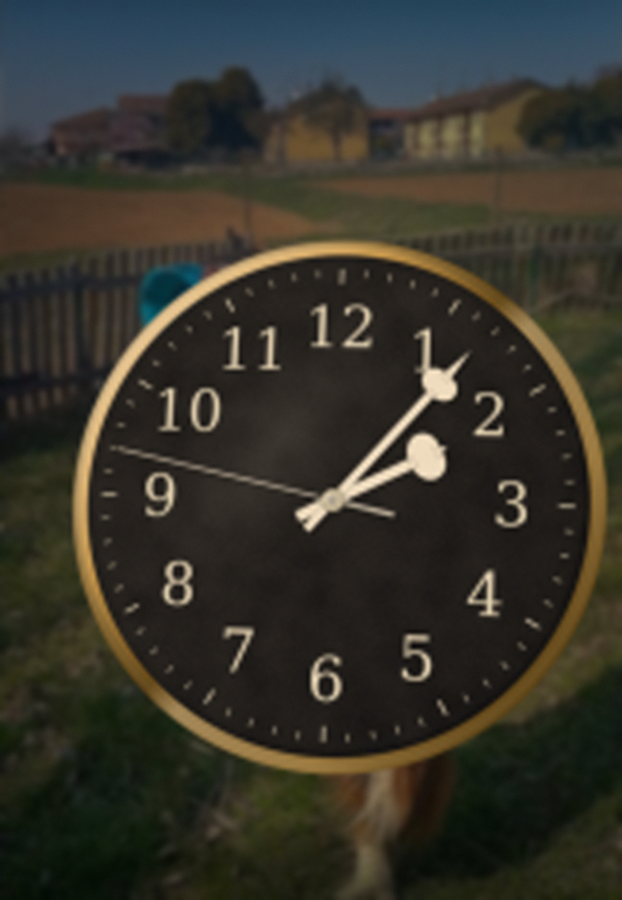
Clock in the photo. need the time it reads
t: 2:06:47
